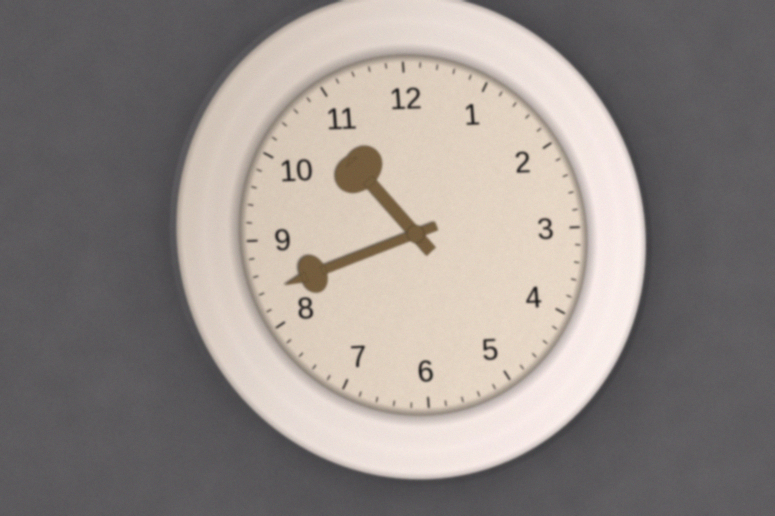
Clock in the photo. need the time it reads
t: 10:42
